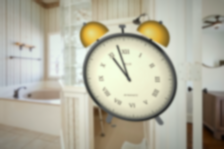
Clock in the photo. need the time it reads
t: 10:58
